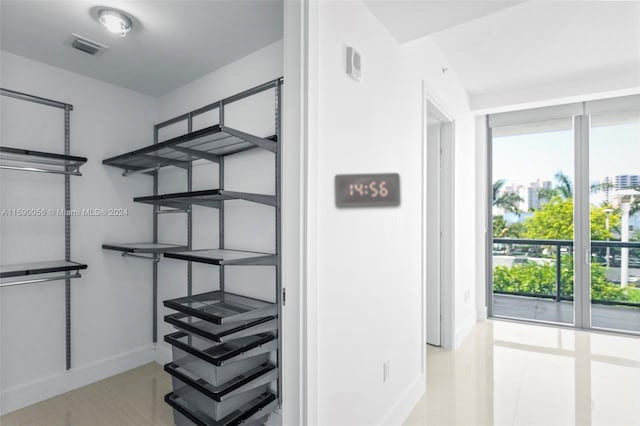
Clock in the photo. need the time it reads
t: 14:56
